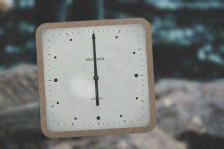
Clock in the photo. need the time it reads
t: 6:00
